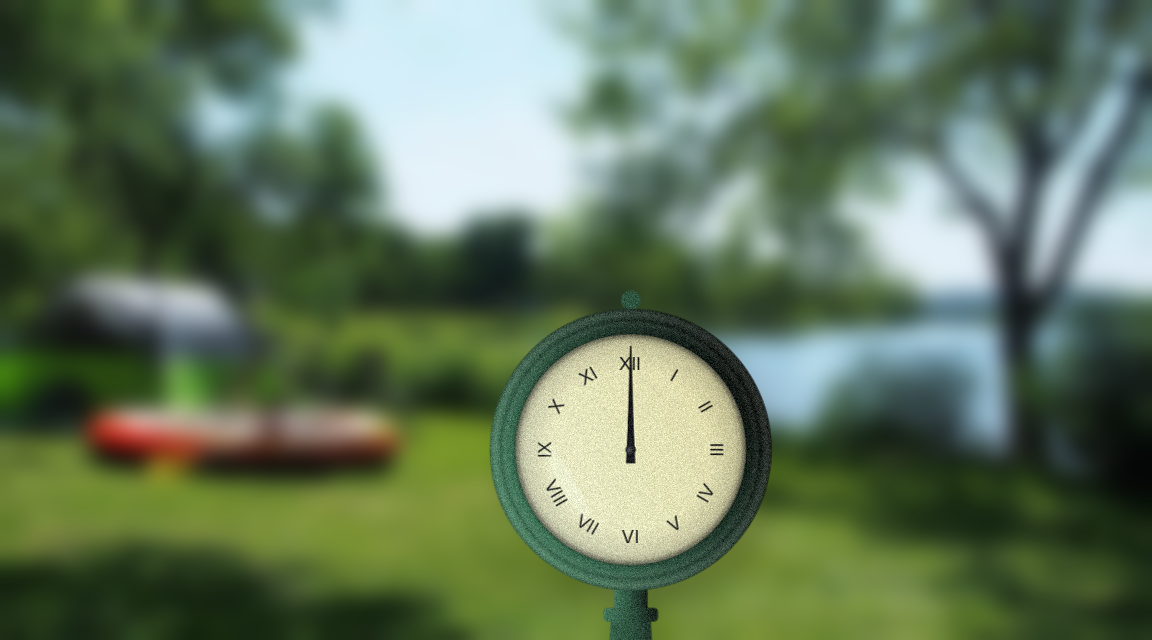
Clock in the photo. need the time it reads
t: 12:00
